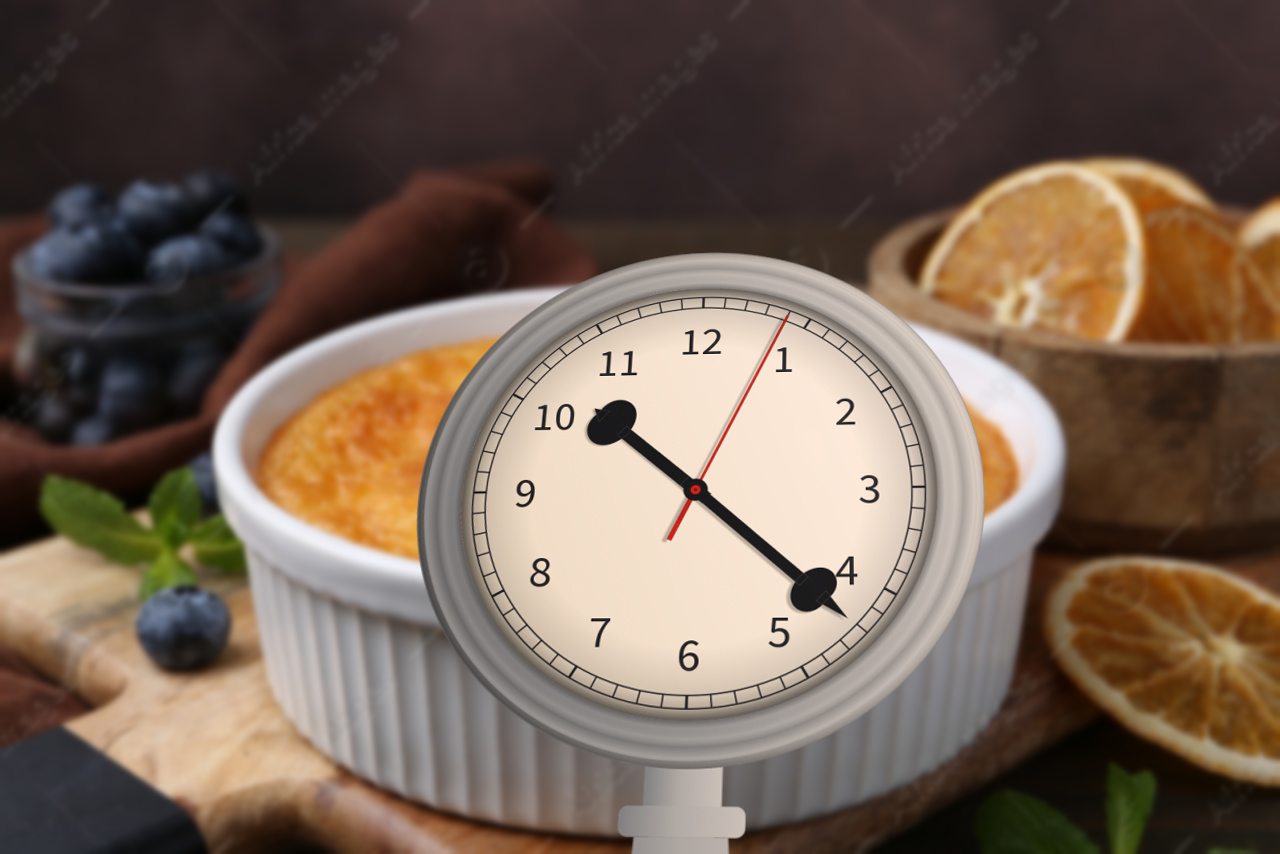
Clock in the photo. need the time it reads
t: 10:22:04
